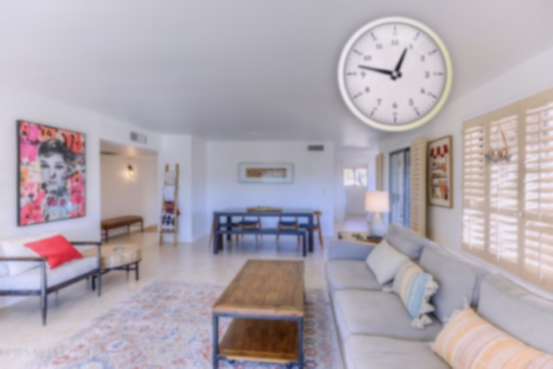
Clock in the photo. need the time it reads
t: 12:47
